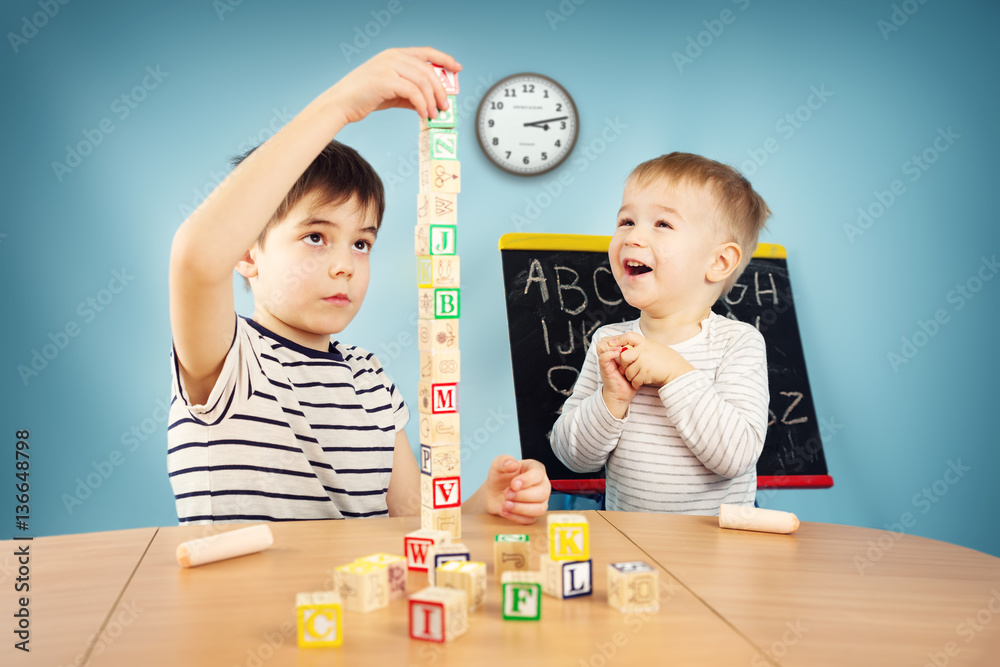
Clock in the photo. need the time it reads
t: 3:13
